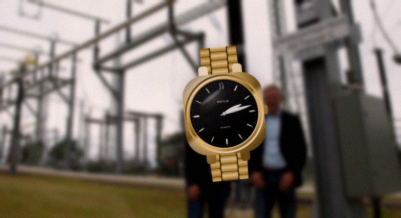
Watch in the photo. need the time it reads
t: 2:13
